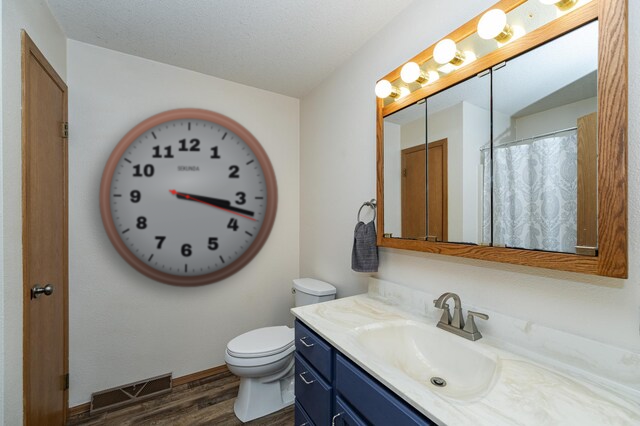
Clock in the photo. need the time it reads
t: 3:17:18
